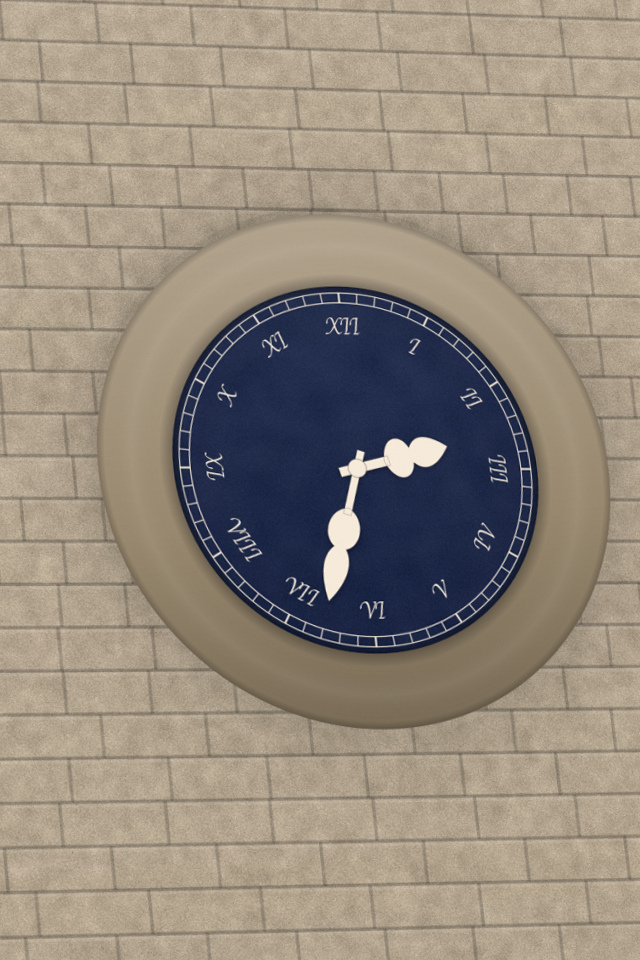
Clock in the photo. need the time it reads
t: 2:33
